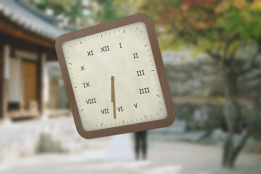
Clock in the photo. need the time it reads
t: 6:32
